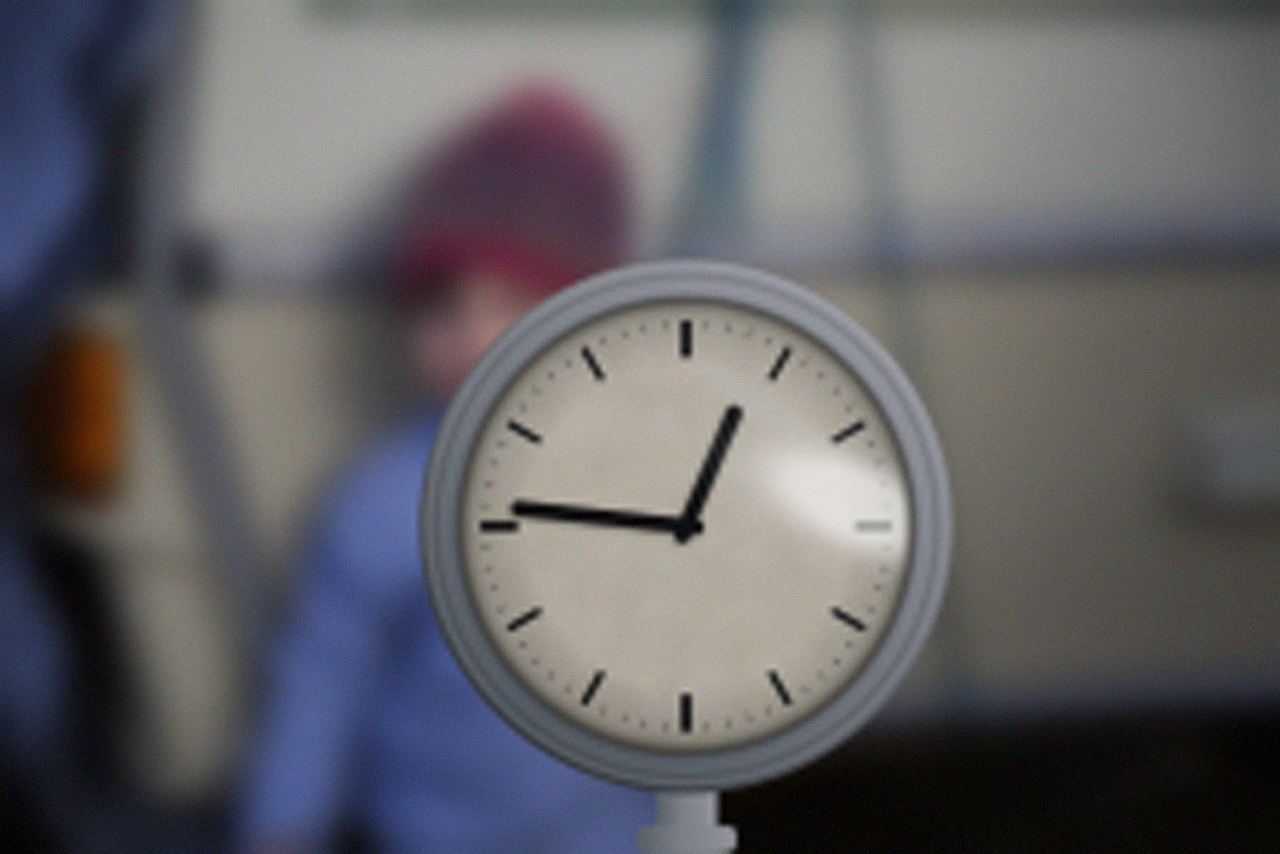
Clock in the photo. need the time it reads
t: 12:46
